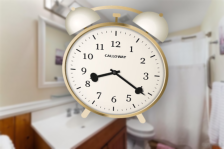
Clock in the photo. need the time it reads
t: 8:21
